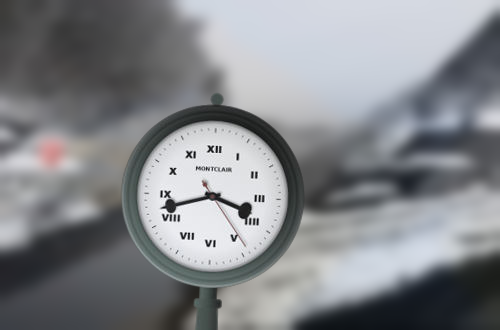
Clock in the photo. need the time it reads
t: 3:42:24
